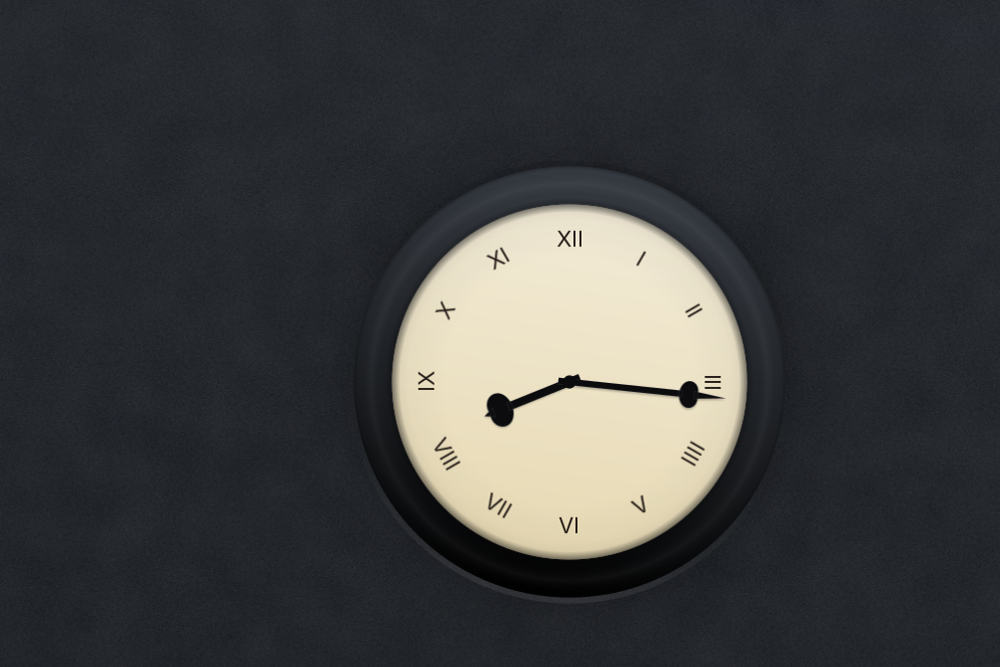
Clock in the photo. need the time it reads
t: 8:16
